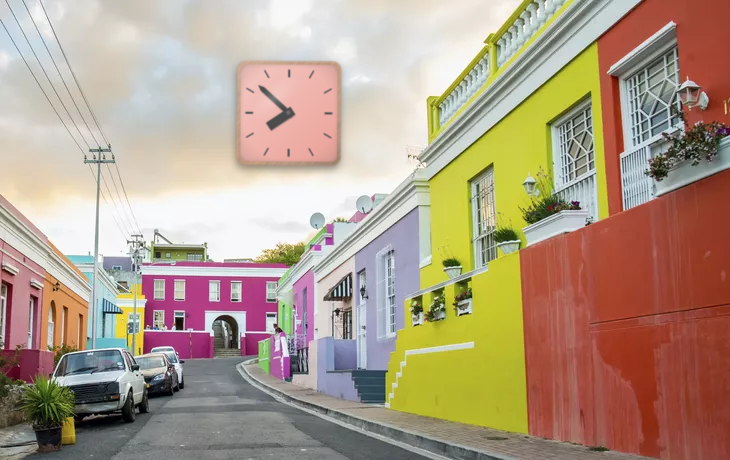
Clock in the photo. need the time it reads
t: 7:52
